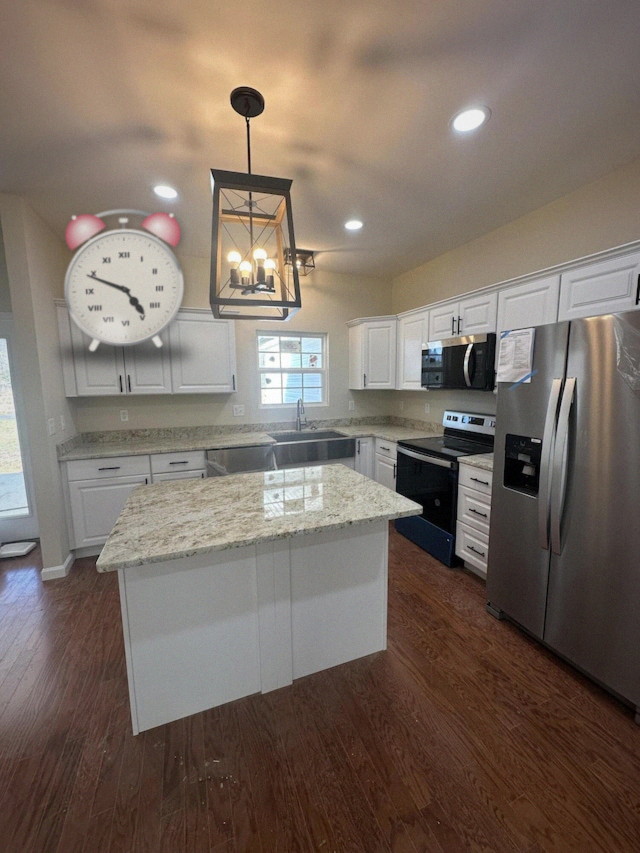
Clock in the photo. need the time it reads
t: 4:49
